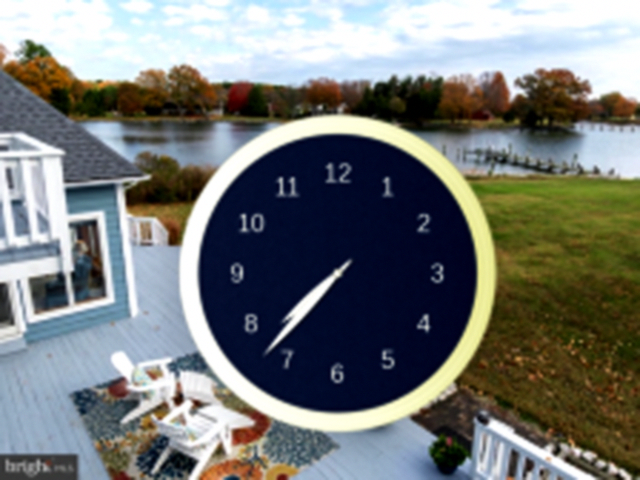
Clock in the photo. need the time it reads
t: 7:37
